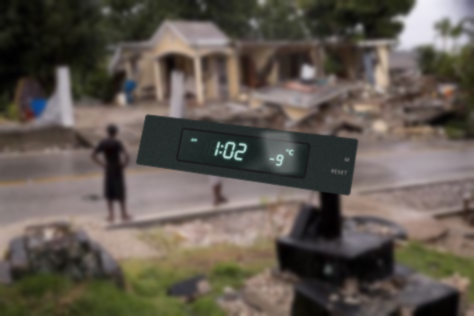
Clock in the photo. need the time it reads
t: 1:02
